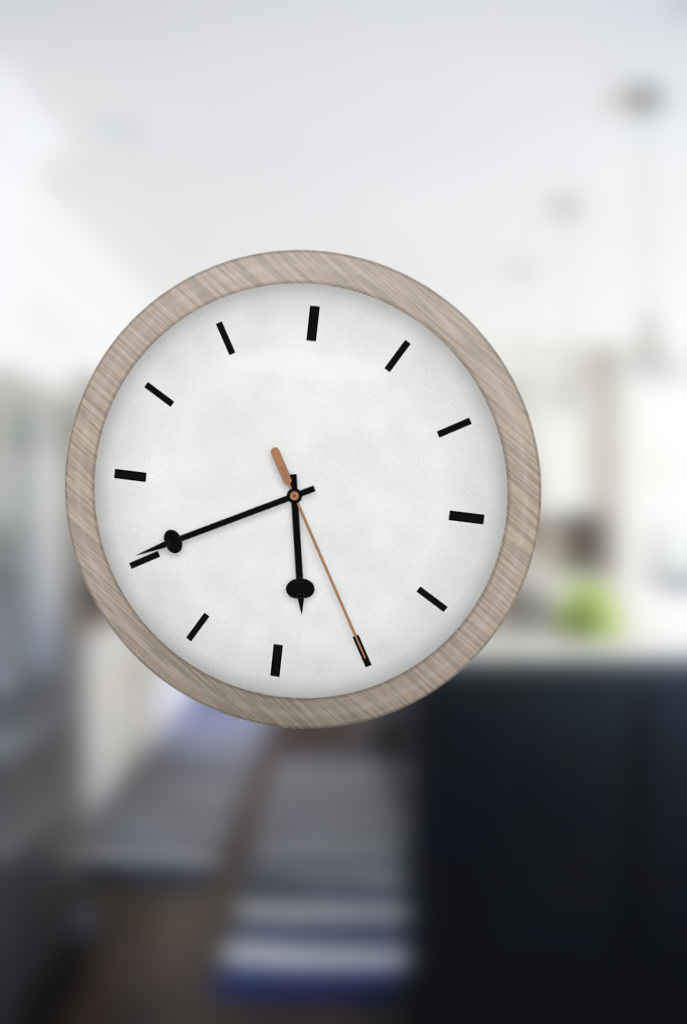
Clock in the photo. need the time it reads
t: 5:40:25
